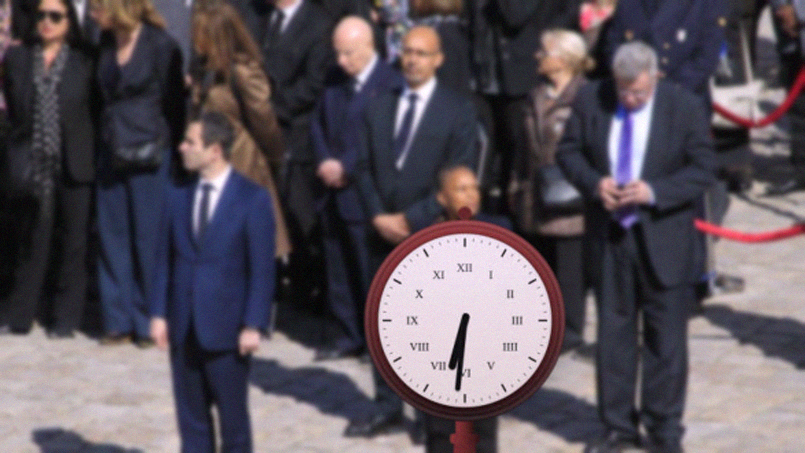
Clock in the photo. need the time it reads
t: 6:31
